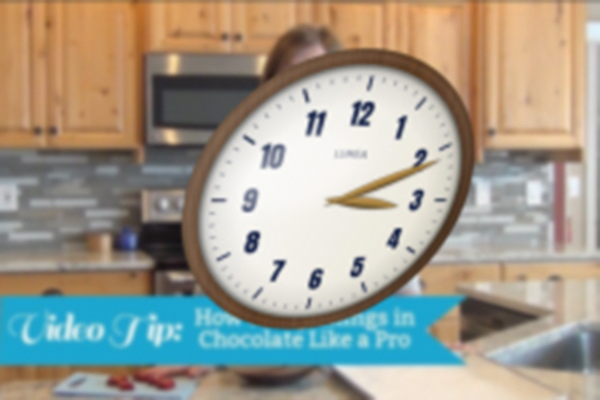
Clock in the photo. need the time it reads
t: 3:11
